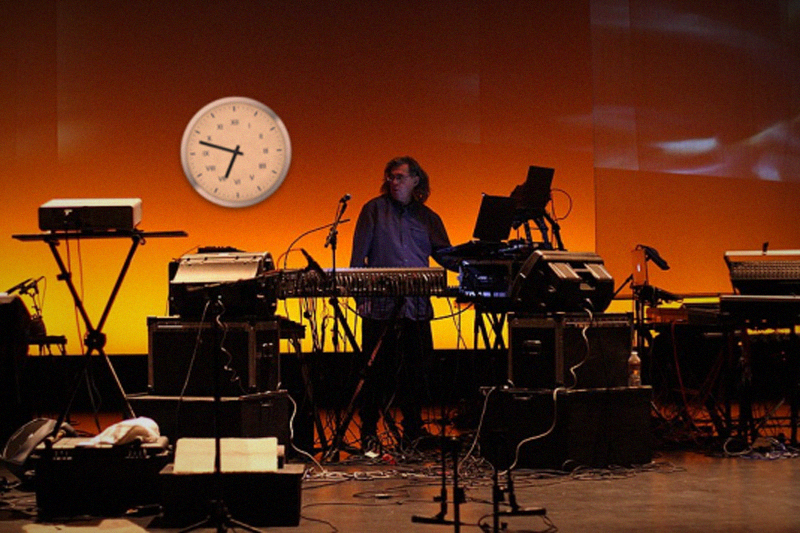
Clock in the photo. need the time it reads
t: 6:48
